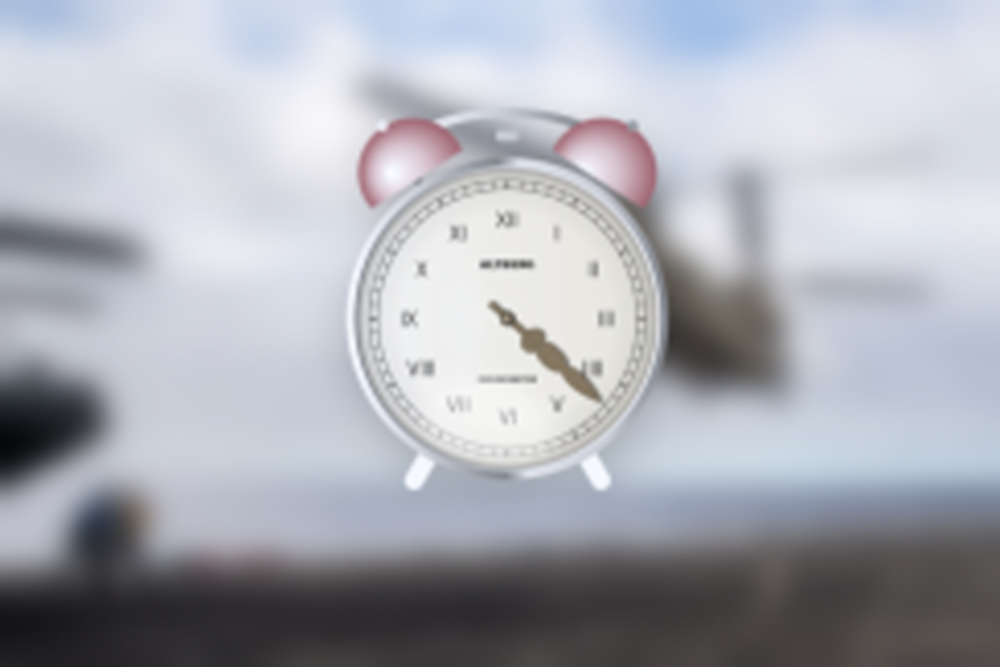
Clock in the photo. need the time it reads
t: 4:22
